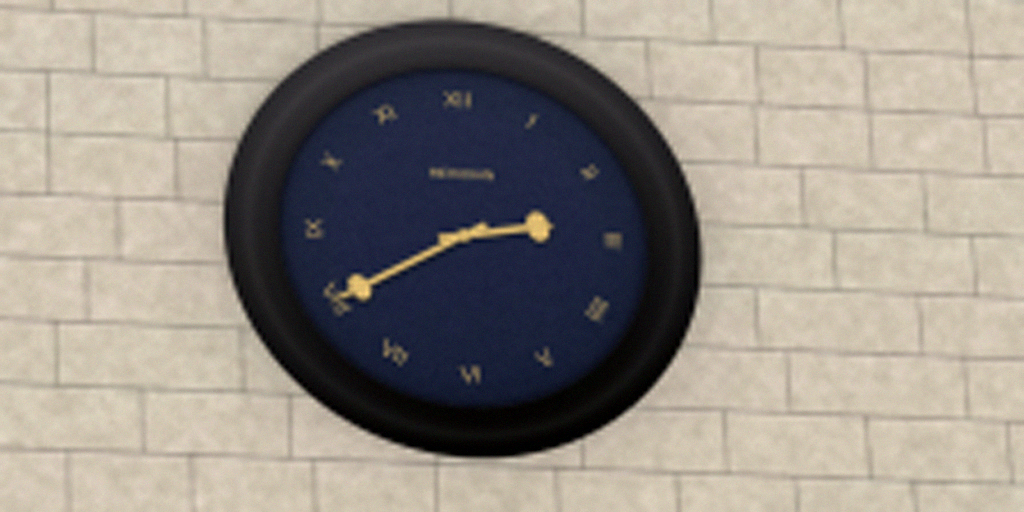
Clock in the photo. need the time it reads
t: 2:40
